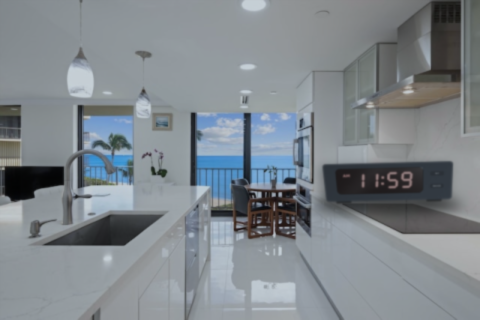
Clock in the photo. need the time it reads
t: 11:59
